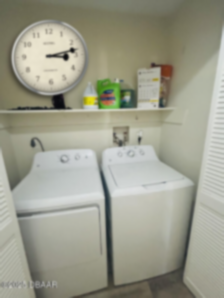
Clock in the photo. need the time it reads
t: 3:13
